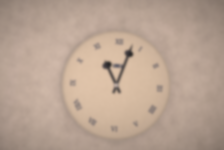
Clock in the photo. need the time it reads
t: 11:03
